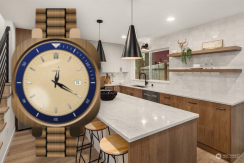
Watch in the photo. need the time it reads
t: 12:20
